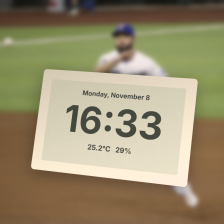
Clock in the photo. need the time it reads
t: 16:33
